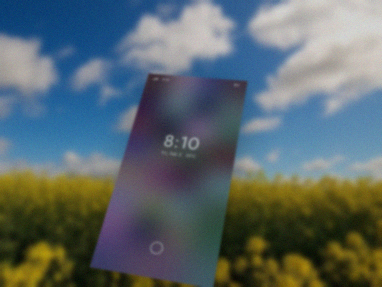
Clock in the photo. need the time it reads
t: 8:10
